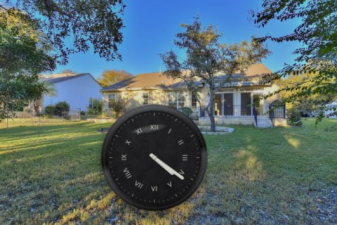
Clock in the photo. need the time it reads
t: 4:21
